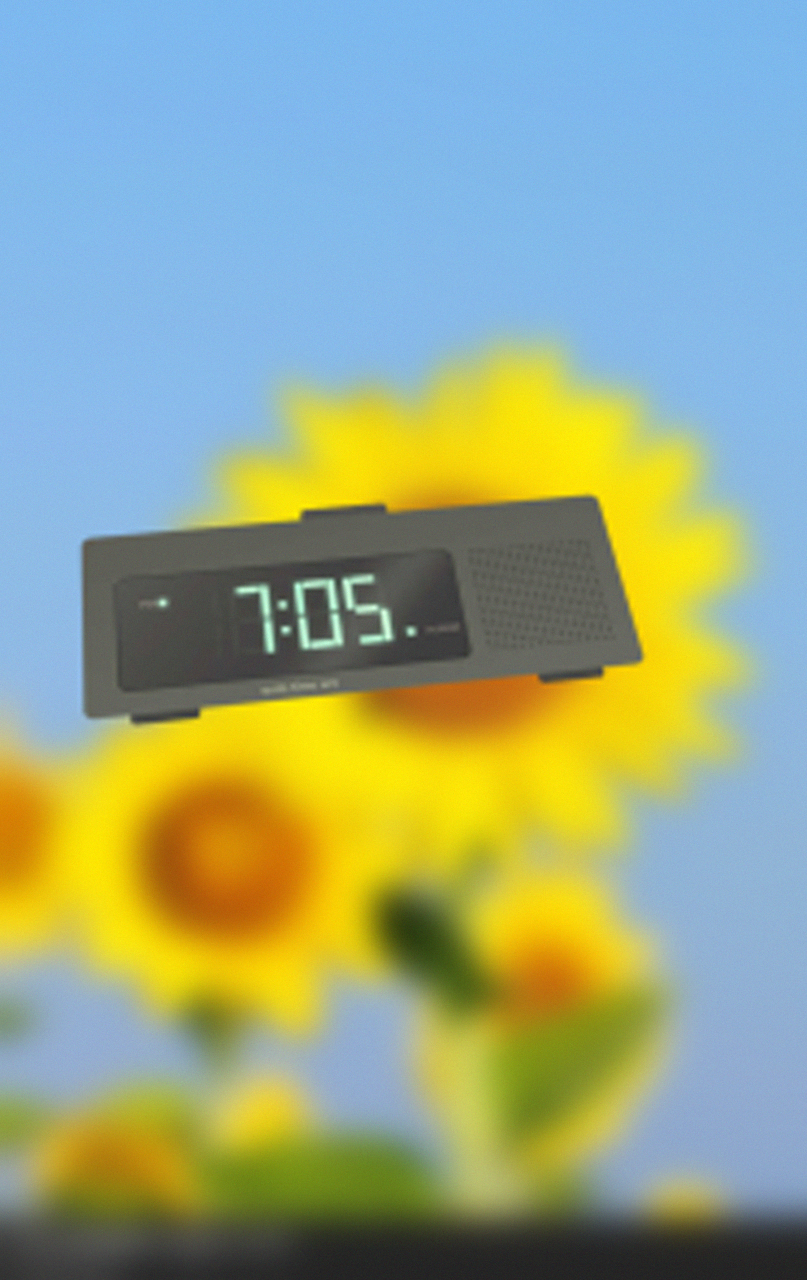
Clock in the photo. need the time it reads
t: 7:05
